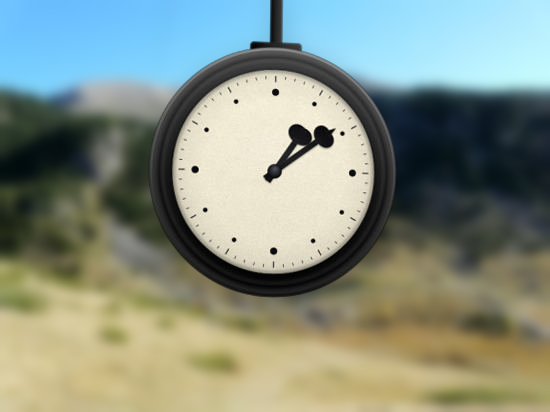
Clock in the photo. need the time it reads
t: 1:09
